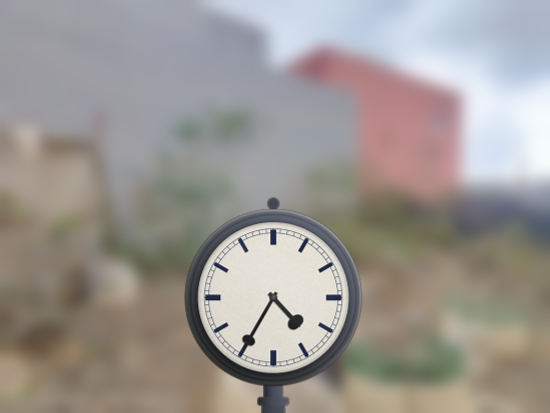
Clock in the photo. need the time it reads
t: 4:35
